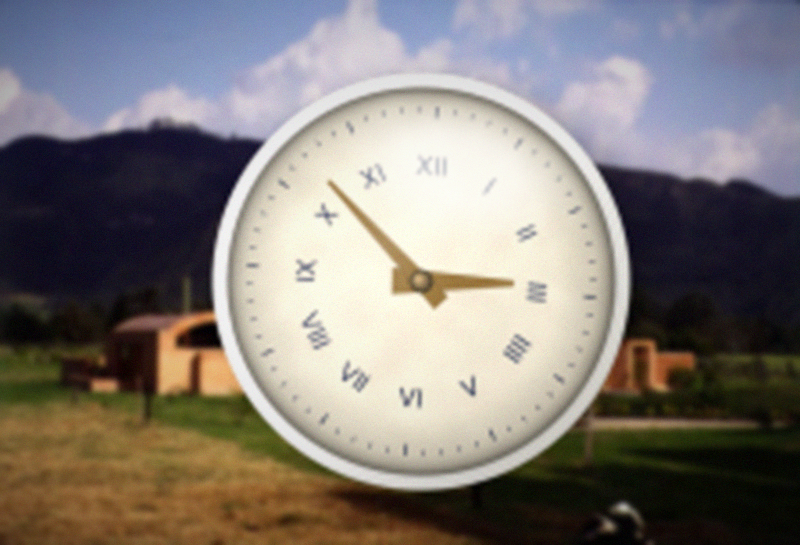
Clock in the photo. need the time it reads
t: 2:52
